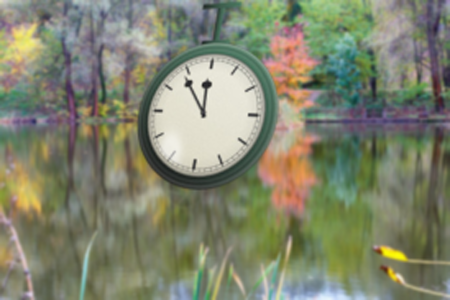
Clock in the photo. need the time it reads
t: 11:54
